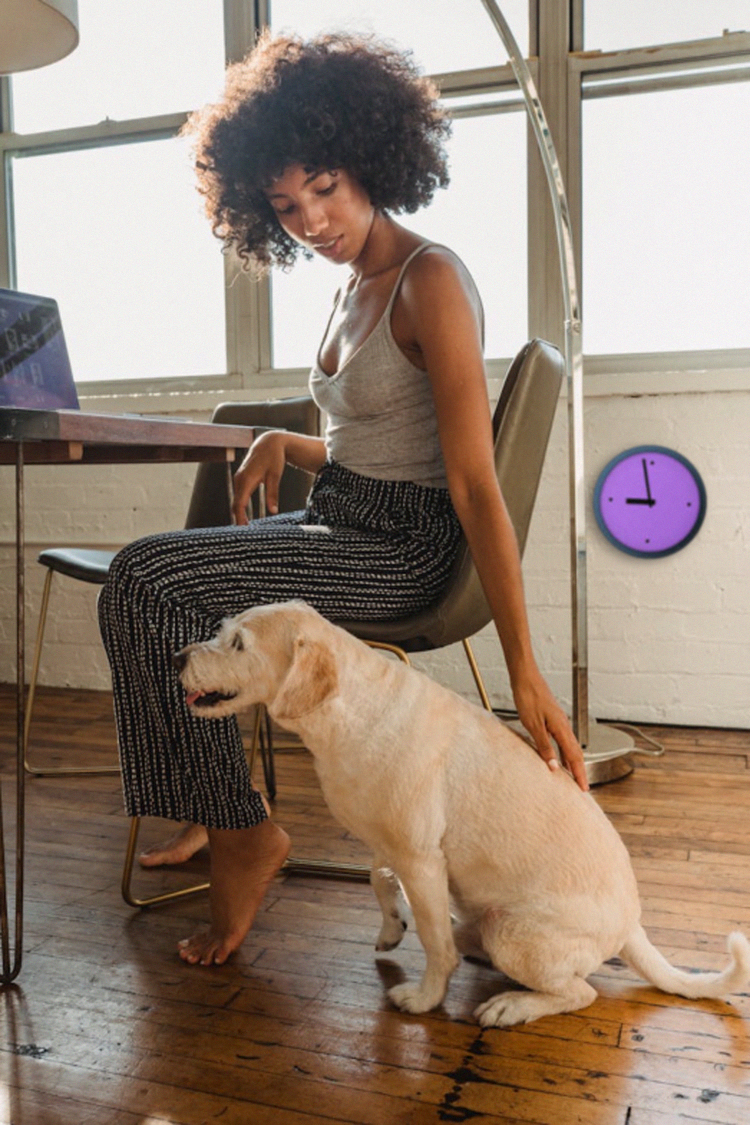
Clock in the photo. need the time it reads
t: 8:58
